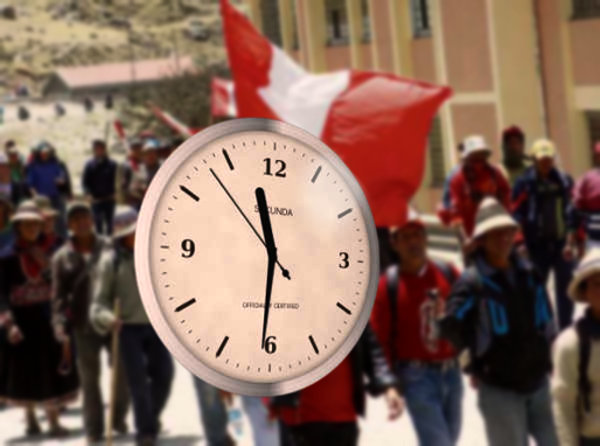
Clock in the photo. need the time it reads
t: 11:30:53
